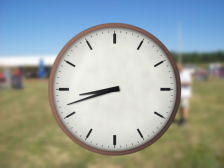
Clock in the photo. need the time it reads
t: 8:42
